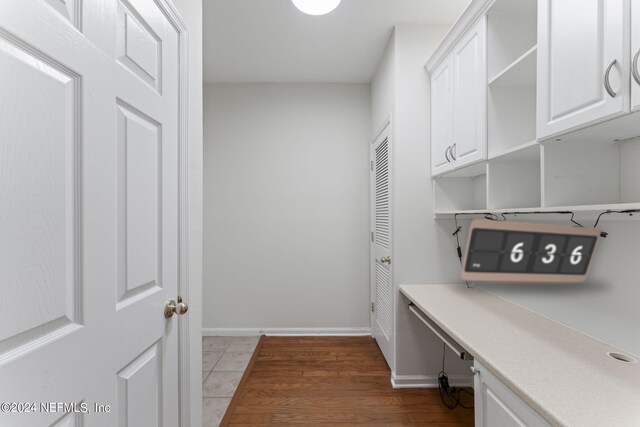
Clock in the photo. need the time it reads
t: 6:36
